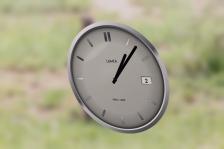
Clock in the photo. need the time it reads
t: 1:07
